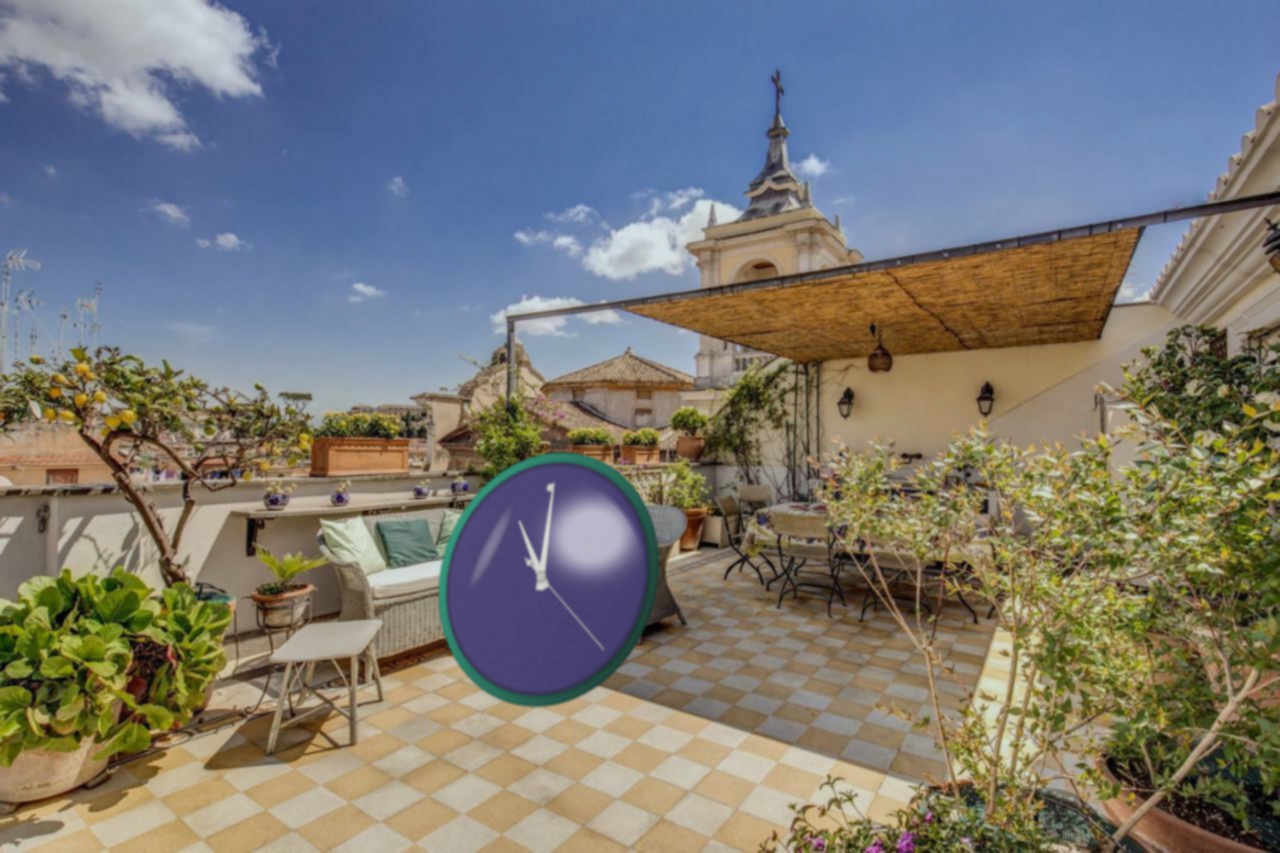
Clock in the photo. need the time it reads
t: 11:00:22
